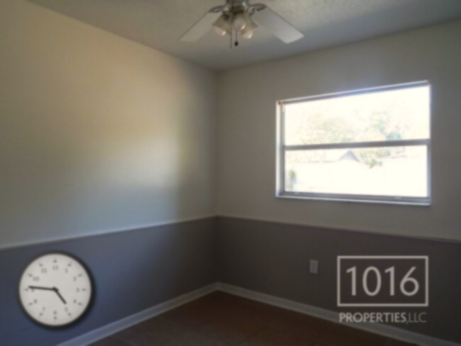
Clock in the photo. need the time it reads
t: 4:46
